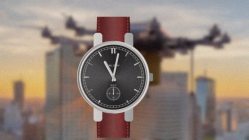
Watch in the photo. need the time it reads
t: 11:02
